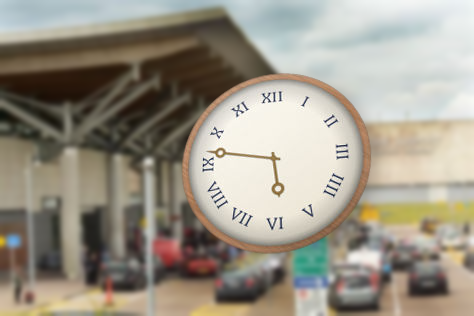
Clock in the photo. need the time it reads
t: 5:47
